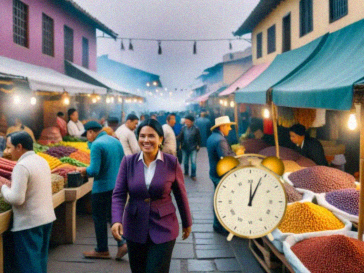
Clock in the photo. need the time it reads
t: 12:04
